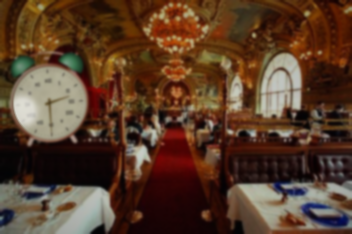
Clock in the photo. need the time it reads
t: 2:30
